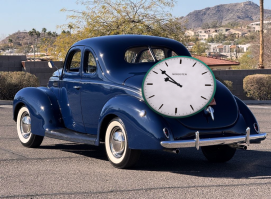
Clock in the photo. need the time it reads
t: 9:52
